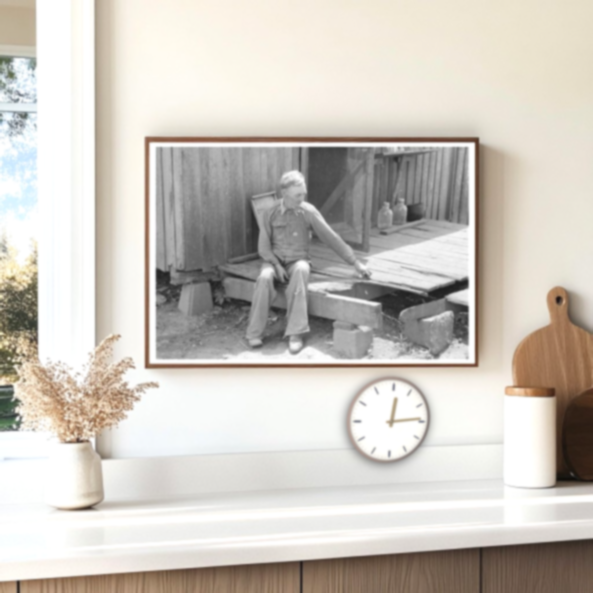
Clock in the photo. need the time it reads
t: 12:14
